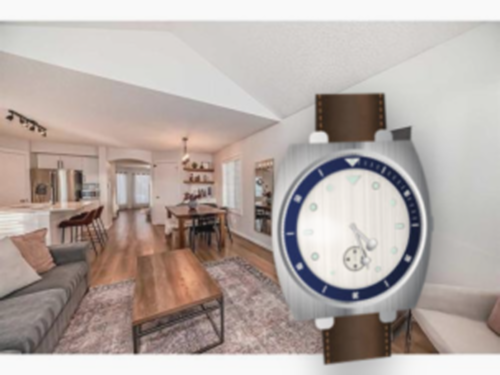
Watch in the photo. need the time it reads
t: 4:27
